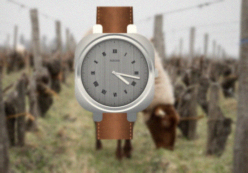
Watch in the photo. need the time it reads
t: 4:17
